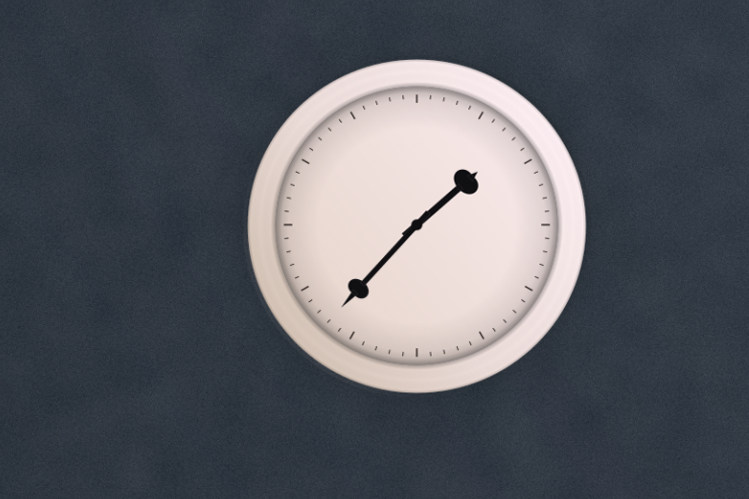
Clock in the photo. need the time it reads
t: 1:37
